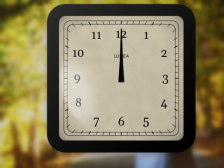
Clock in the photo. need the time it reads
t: 12:00
